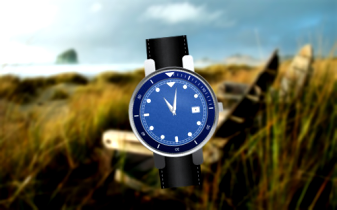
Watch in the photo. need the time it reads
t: 11:02
